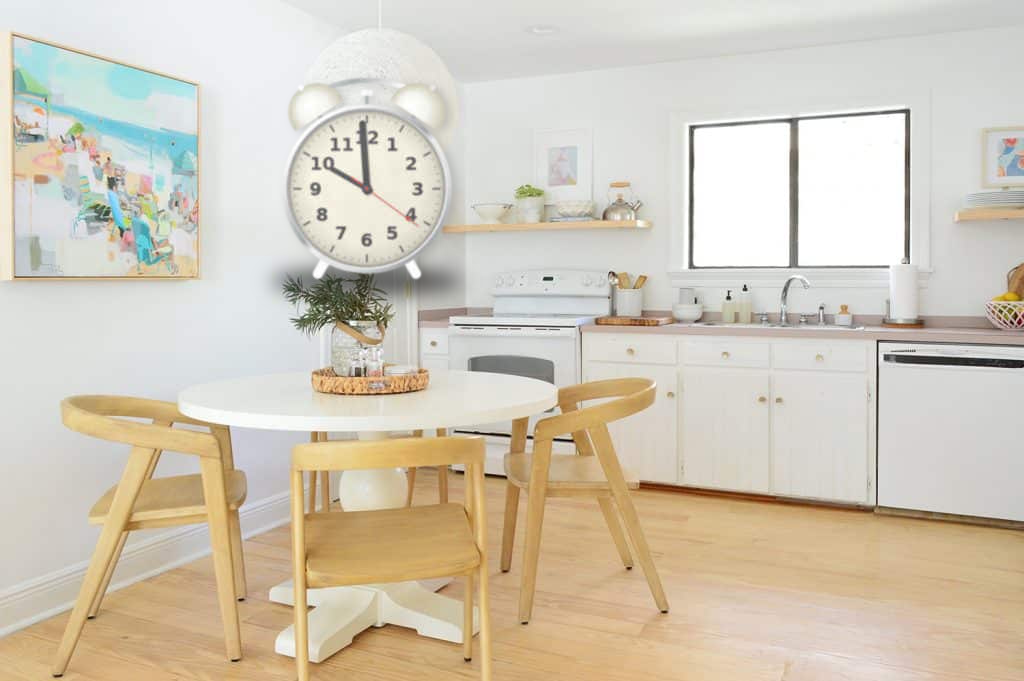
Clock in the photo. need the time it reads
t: 9:59:21
